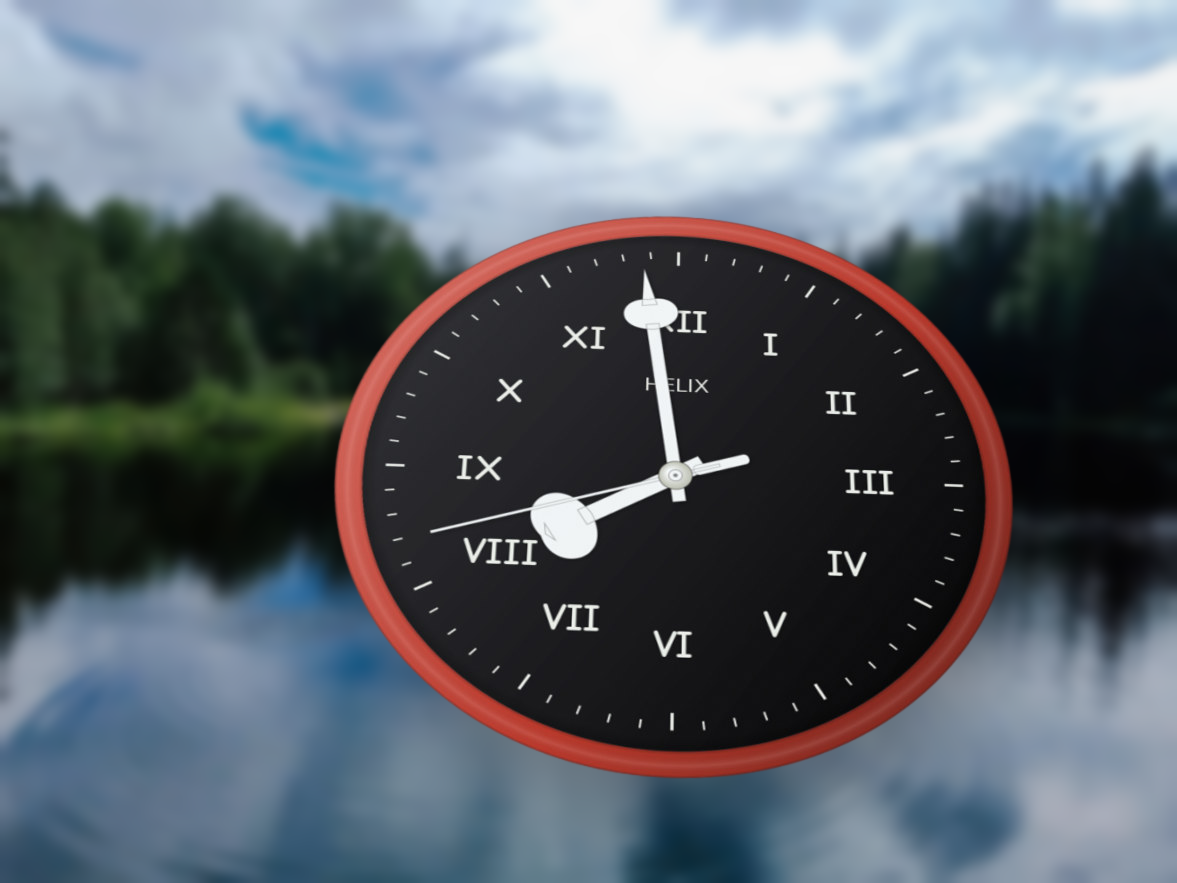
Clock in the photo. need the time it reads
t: 7:58:42
